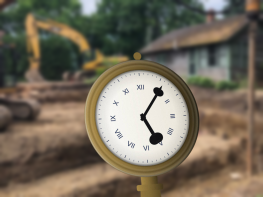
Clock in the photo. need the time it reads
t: 5:06
